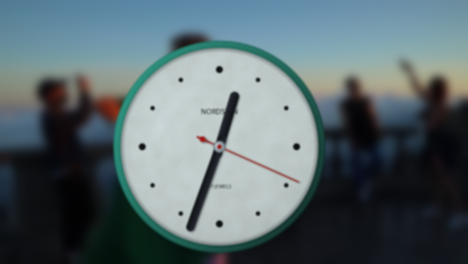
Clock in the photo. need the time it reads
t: 12:33:19
